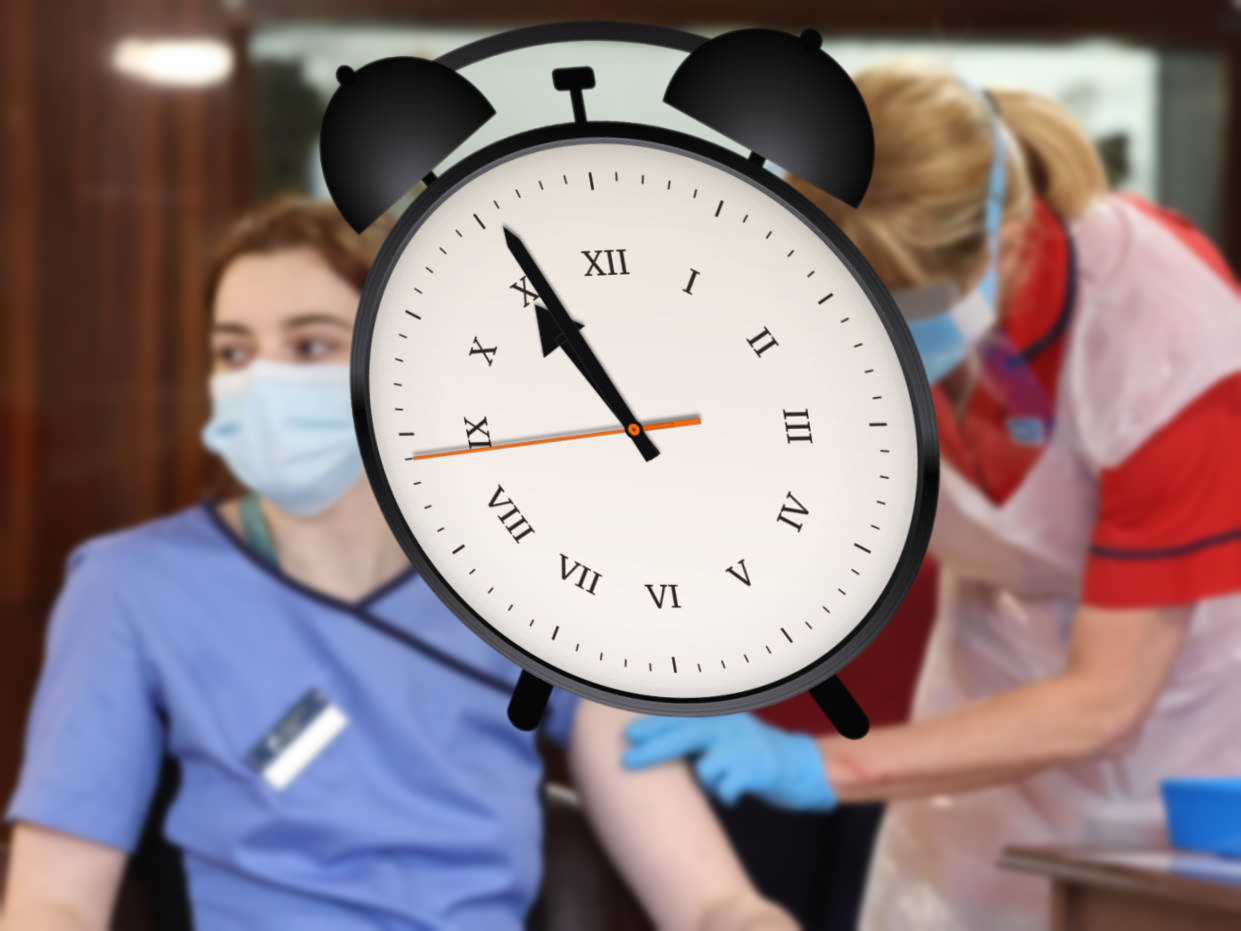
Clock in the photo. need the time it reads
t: 10:55:44
